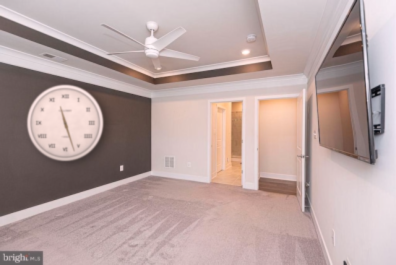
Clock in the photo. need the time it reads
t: 11:27
